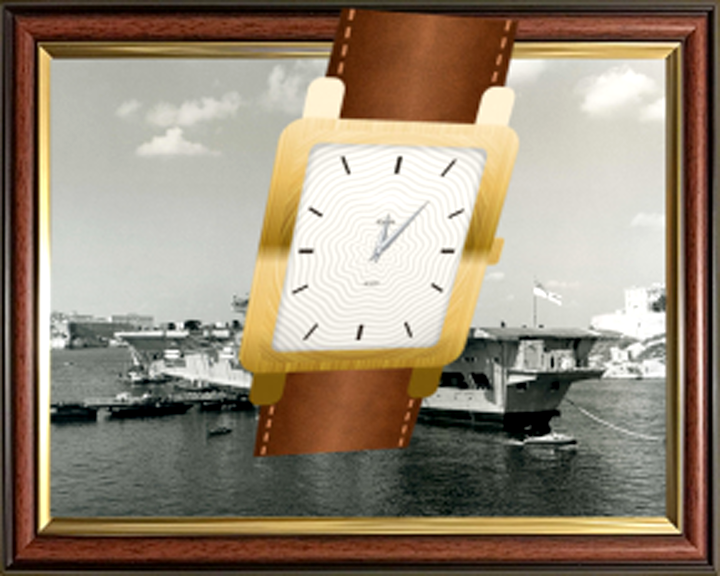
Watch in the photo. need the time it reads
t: 12:06
